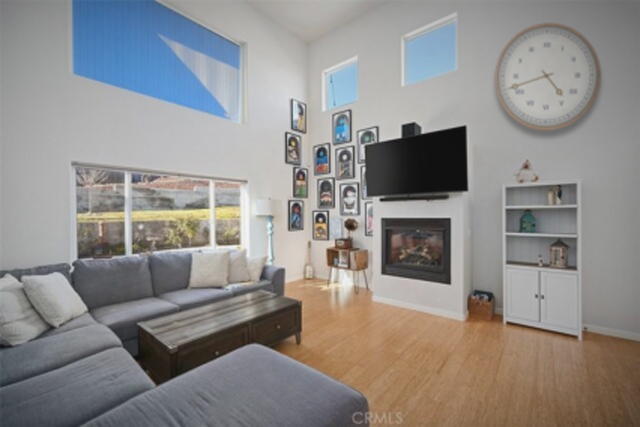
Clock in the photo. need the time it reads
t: 4:42
